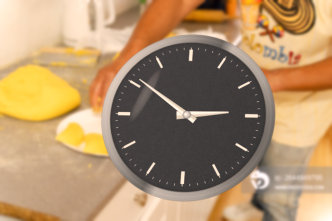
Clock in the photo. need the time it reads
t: 2:51
